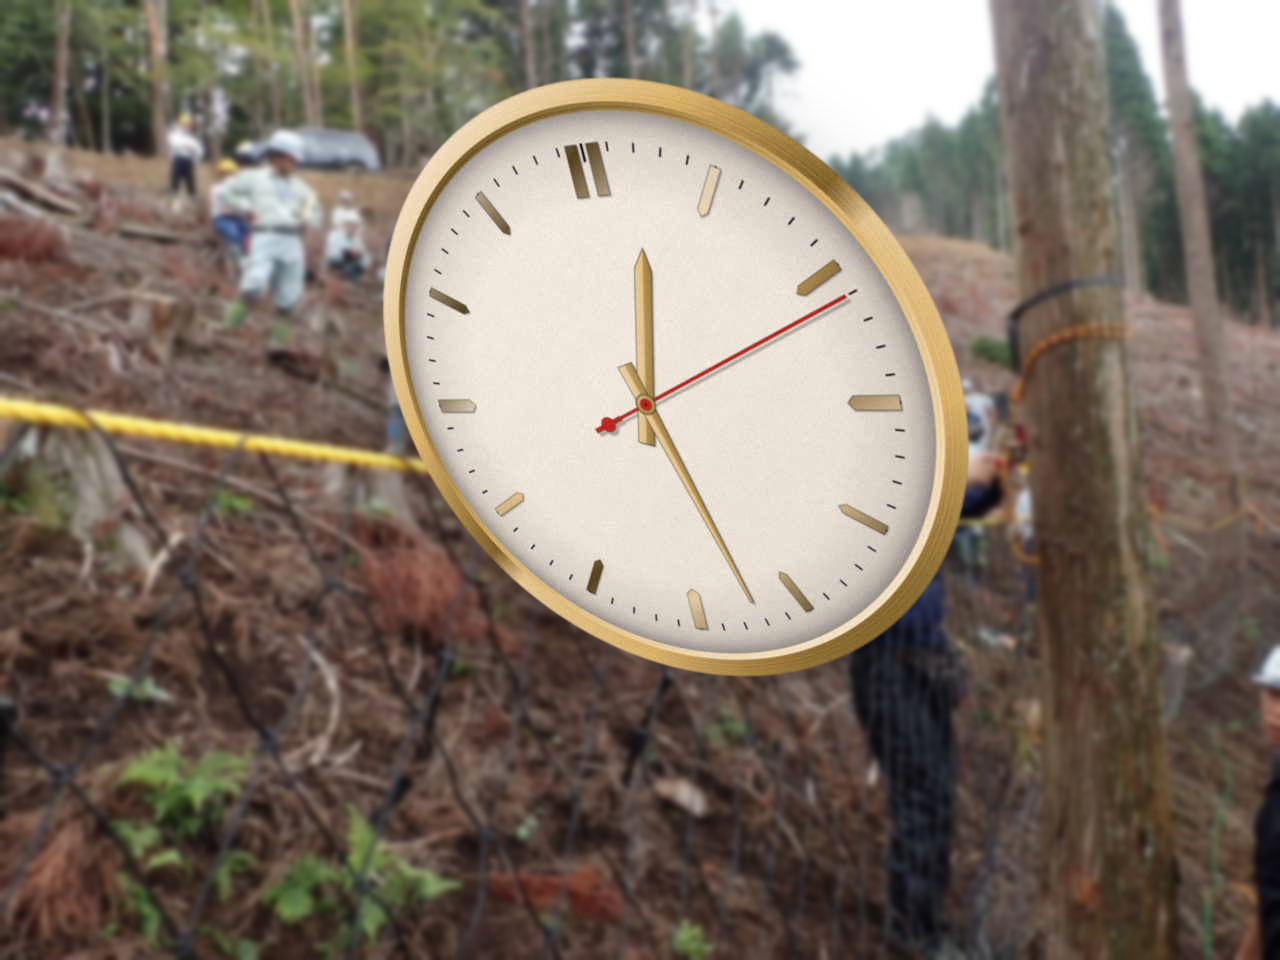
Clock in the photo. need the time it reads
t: 12:27:11
